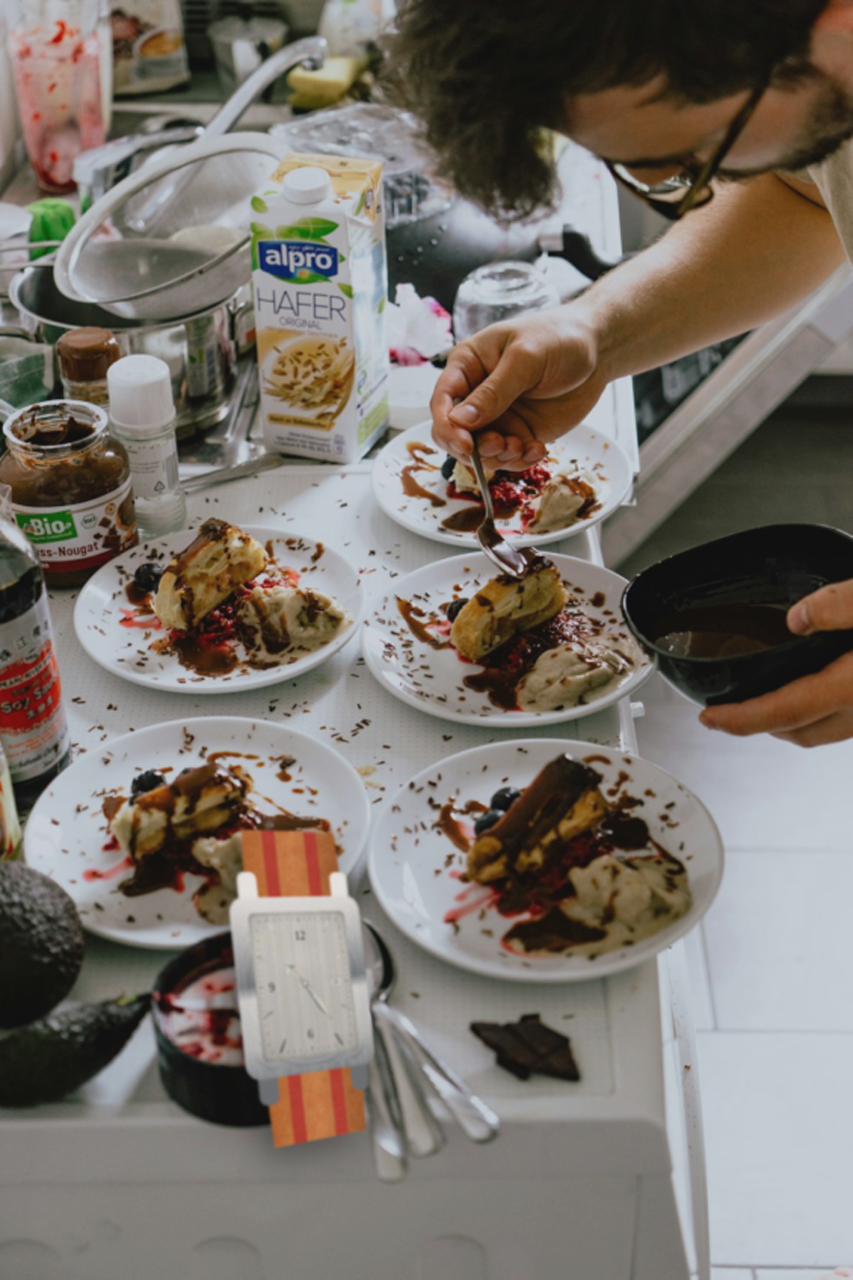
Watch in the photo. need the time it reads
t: 10:24
